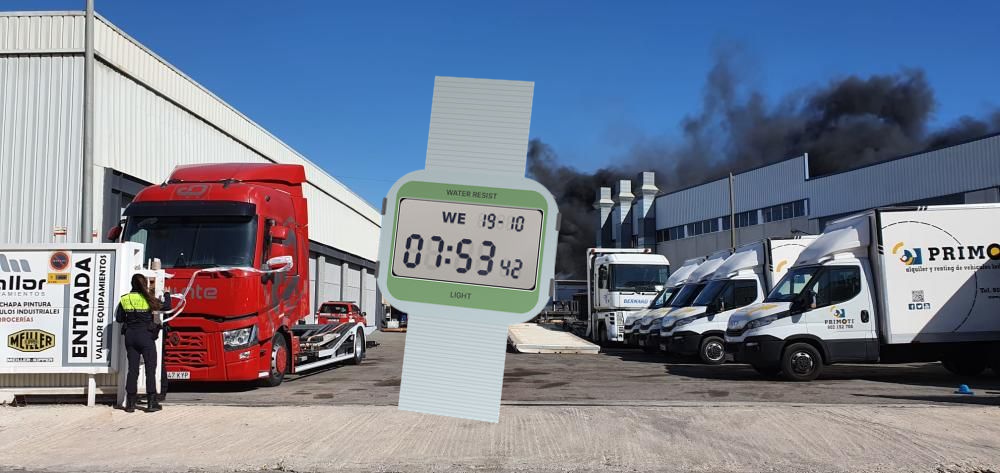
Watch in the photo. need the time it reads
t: 7:53:42
